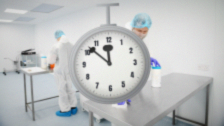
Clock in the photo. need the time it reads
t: 11:52
